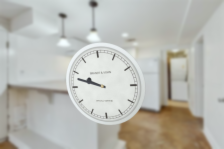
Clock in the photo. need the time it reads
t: 9:48
